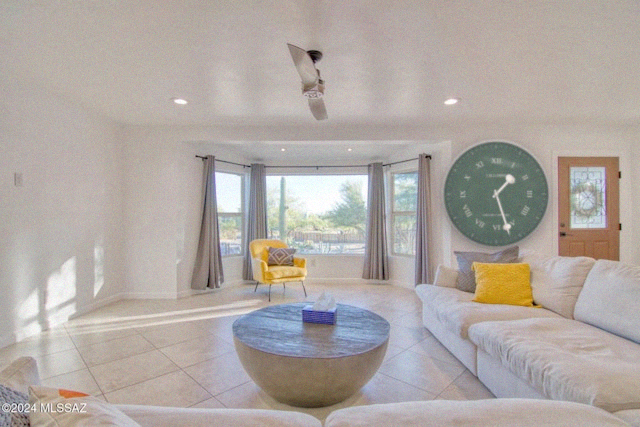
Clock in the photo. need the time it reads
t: 1:27
